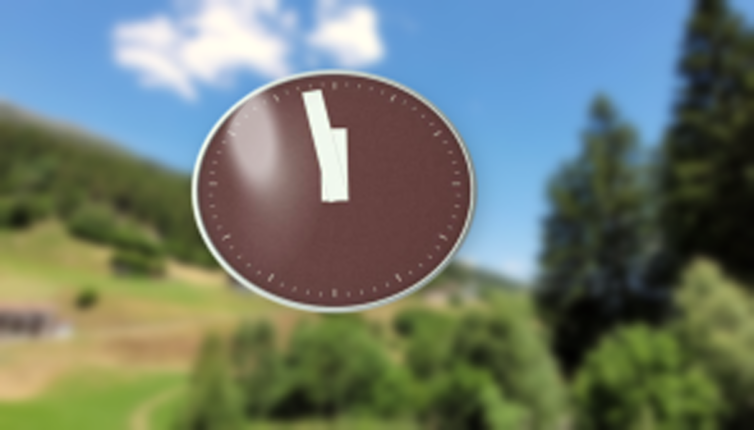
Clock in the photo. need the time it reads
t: 11:58
